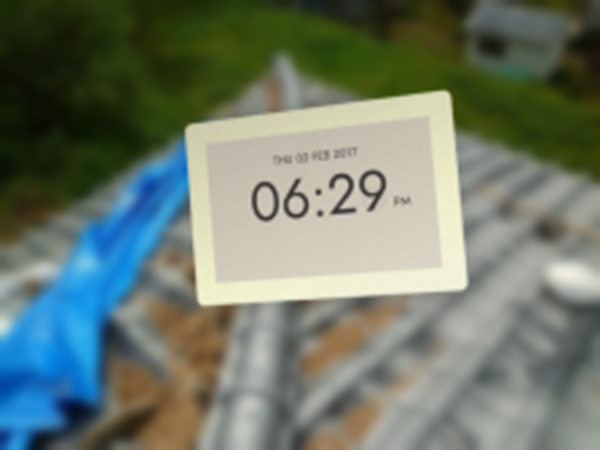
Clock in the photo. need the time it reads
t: 6:29
